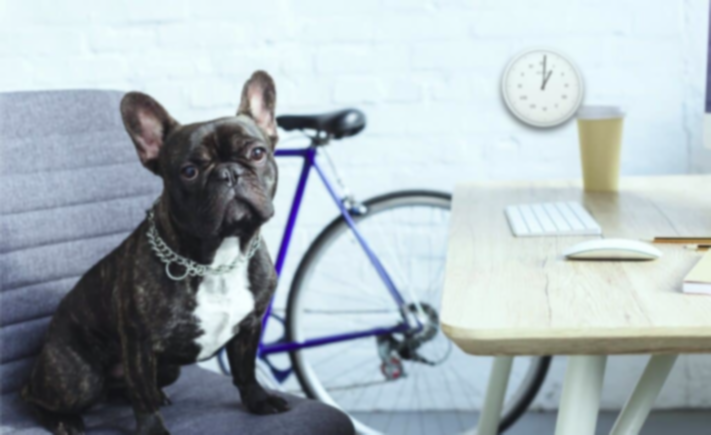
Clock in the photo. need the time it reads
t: 1:01
